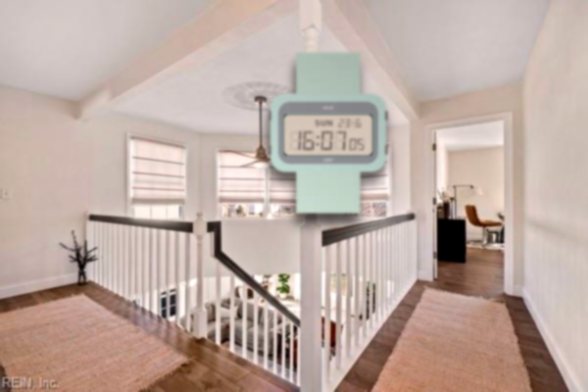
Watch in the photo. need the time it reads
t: 16:07
